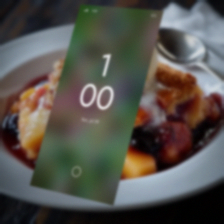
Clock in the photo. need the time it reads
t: 1:00
